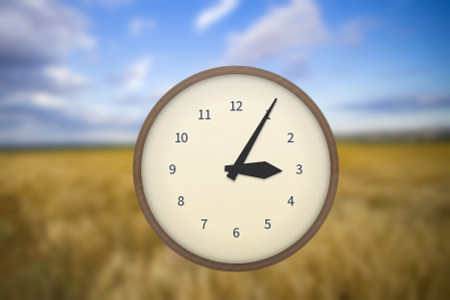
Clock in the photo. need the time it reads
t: 3:05
